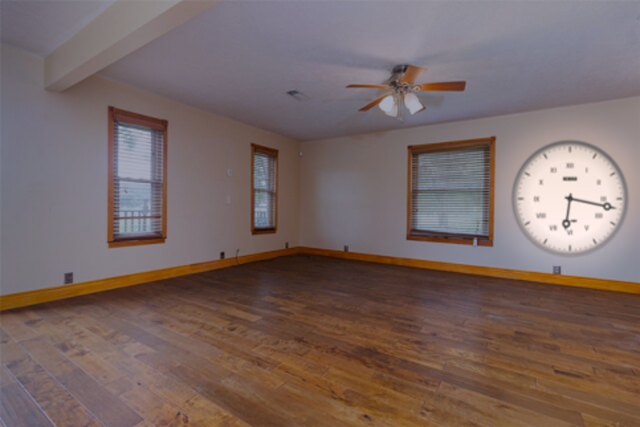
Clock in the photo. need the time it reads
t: 6:17
